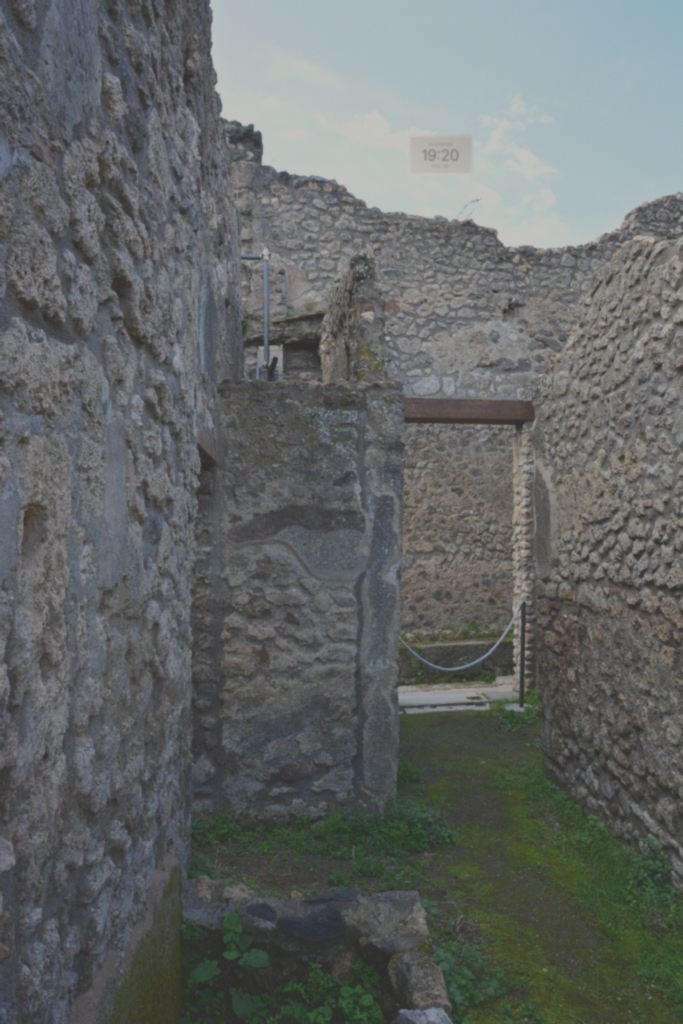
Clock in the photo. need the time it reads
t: 19:20
